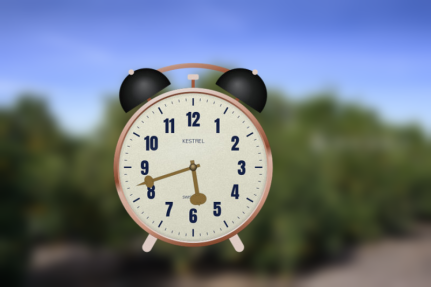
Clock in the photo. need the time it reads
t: 5:42
